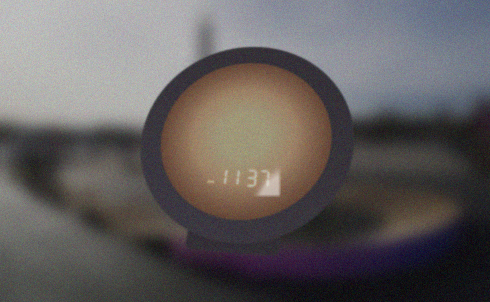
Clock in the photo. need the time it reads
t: 11:37
